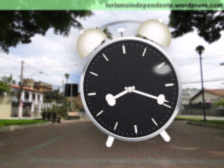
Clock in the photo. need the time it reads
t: 8:19
